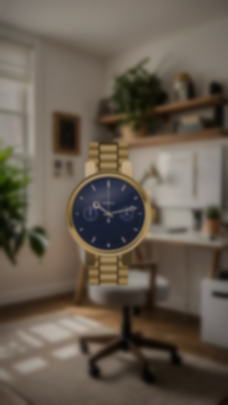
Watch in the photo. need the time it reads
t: 10:13
